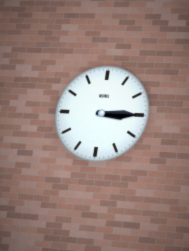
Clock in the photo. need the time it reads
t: 3:15
